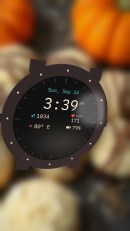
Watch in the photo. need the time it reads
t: 3:39
